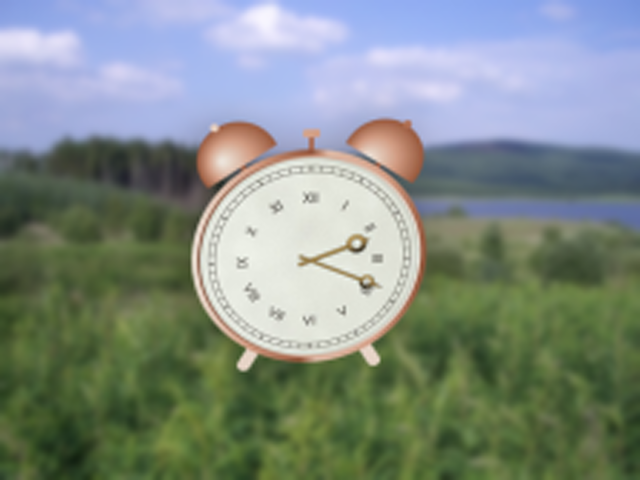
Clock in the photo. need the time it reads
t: 2:19
